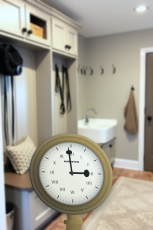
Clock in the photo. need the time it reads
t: 2:59
